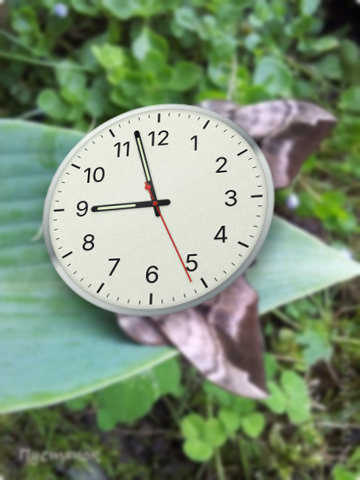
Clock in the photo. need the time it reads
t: 8:57:26
